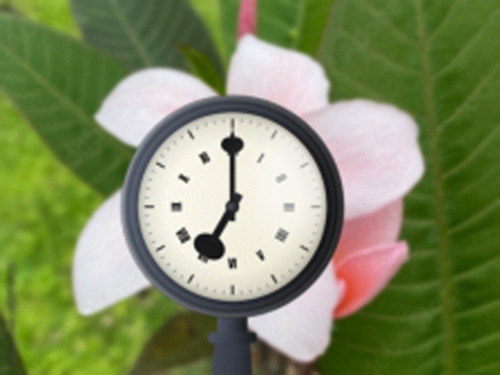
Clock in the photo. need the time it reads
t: 7:00
